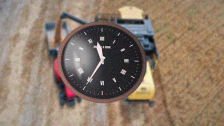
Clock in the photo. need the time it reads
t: 11:35
